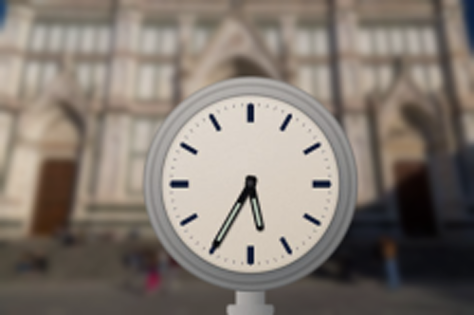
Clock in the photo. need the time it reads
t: 5:35
